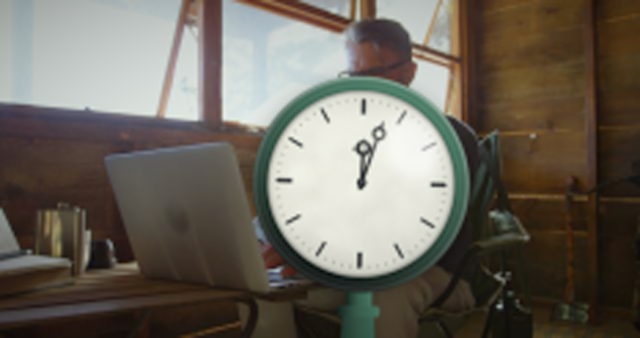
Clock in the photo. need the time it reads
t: 12:03
